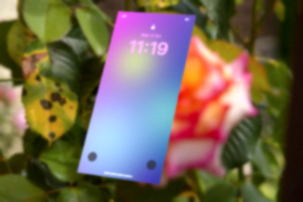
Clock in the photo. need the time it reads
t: 11:19
